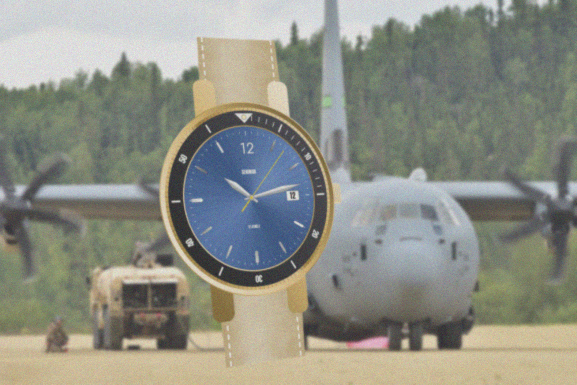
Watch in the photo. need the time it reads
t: 10:13:07
